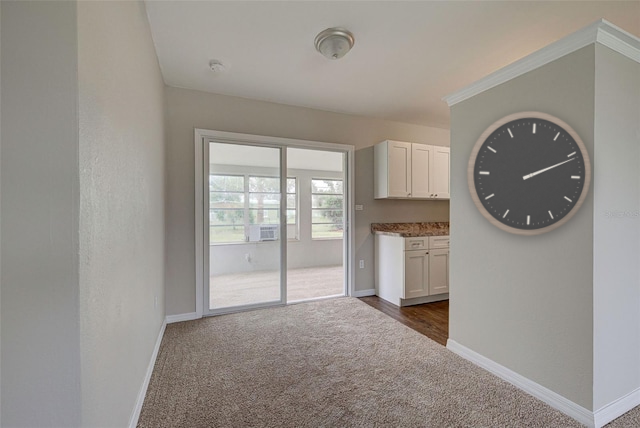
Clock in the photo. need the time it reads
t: 2:11
